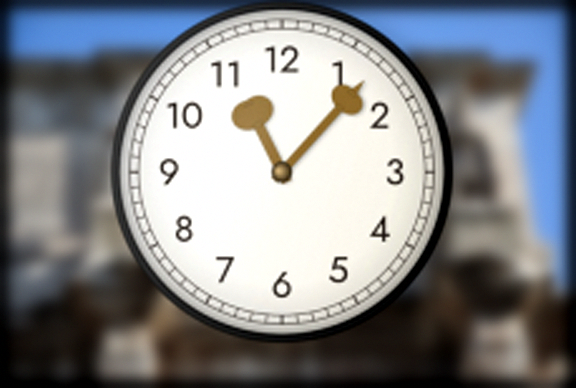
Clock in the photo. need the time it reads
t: 11:07
